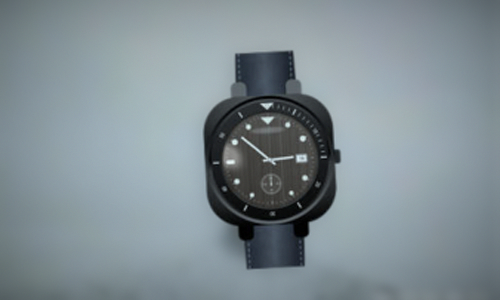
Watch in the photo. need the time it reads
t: 2:52
